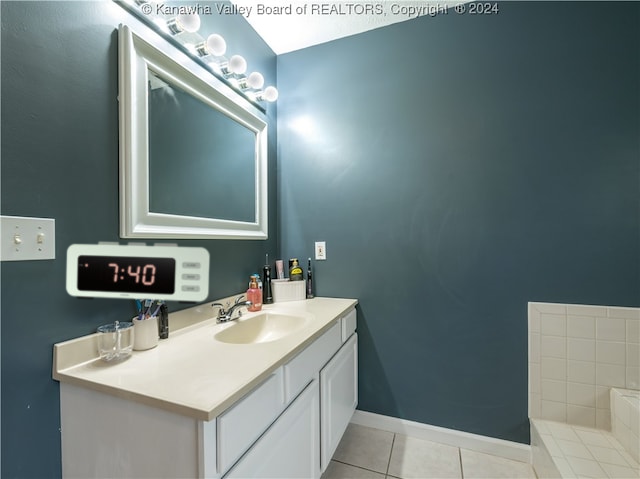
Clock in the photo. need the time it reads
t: 7:40
